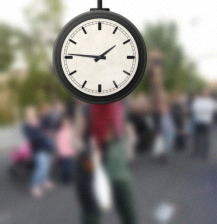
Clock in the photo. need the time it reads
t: 1:46
